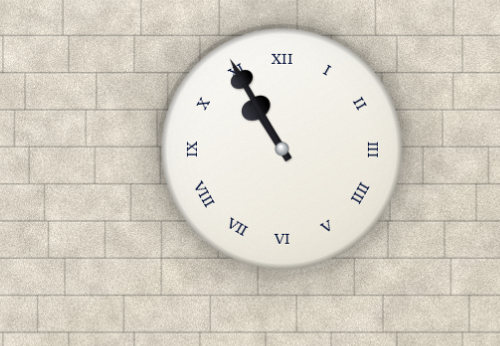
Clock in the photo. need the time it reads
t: 10:55
